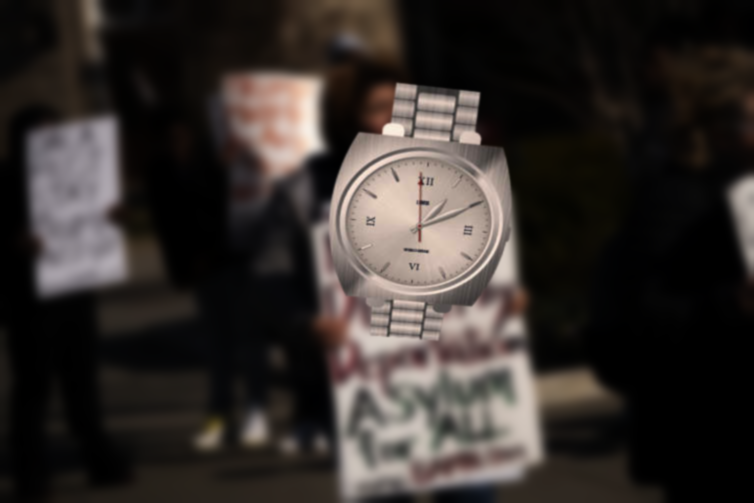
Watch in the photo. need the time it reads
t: 1:09:59
